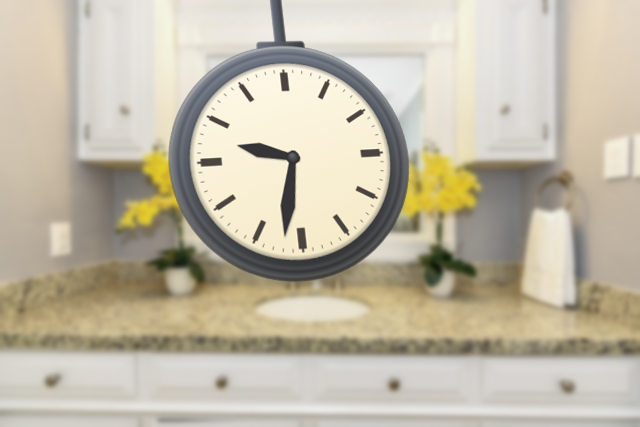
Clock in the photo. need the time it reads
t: 9:32
